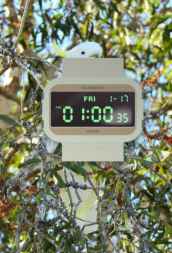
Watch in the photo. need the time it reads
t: 1:00:35
